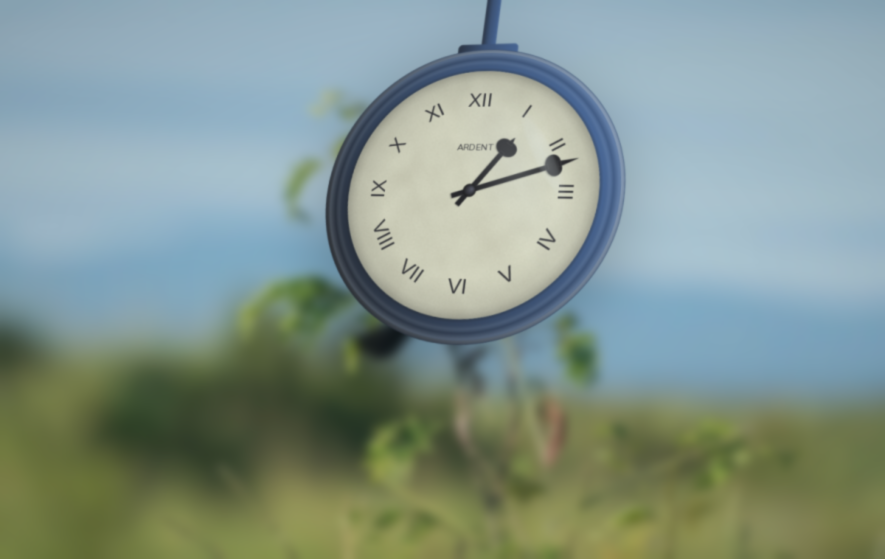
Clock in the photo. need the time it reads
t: 1:12
